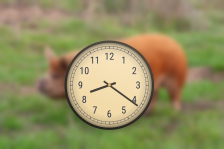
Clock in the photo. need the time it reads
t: 8:21
